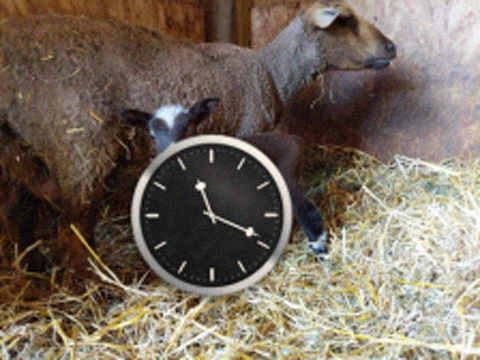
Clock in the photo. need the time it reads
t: 11:19
